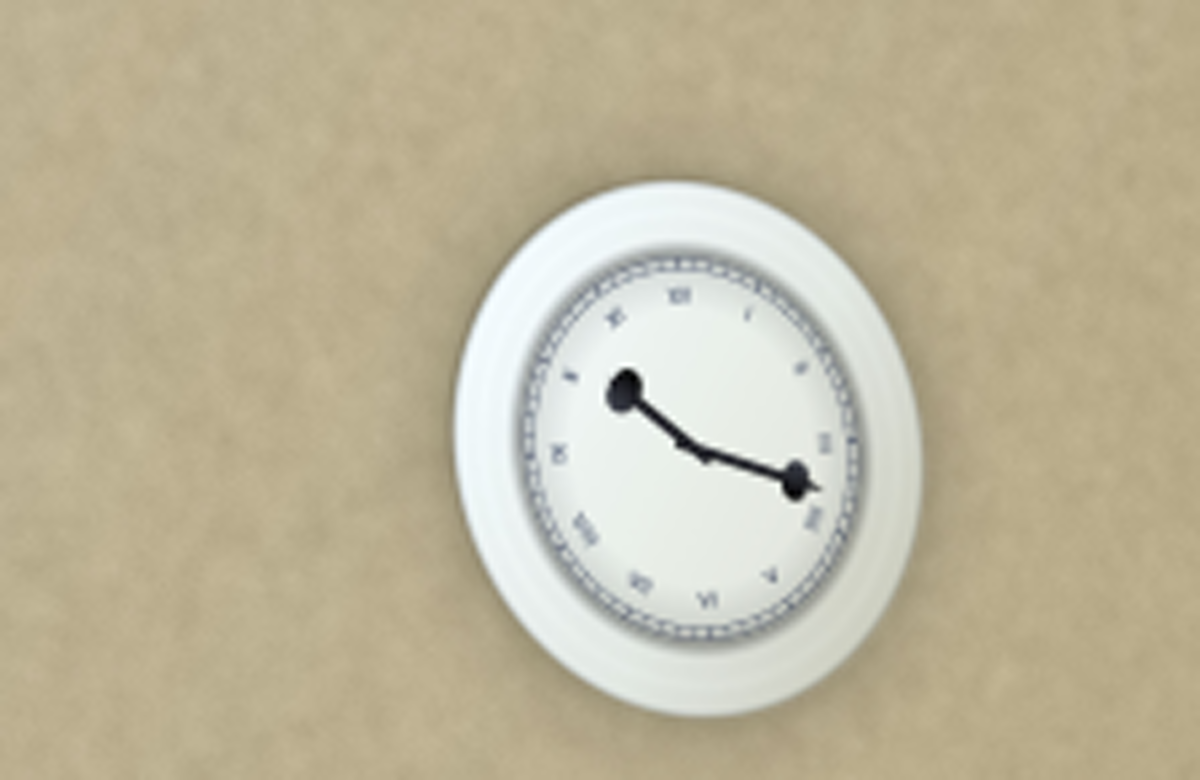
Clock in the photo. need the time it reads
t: 10:18
